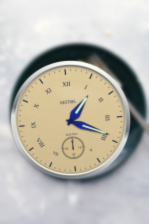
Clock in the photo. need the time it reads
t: 1:19
